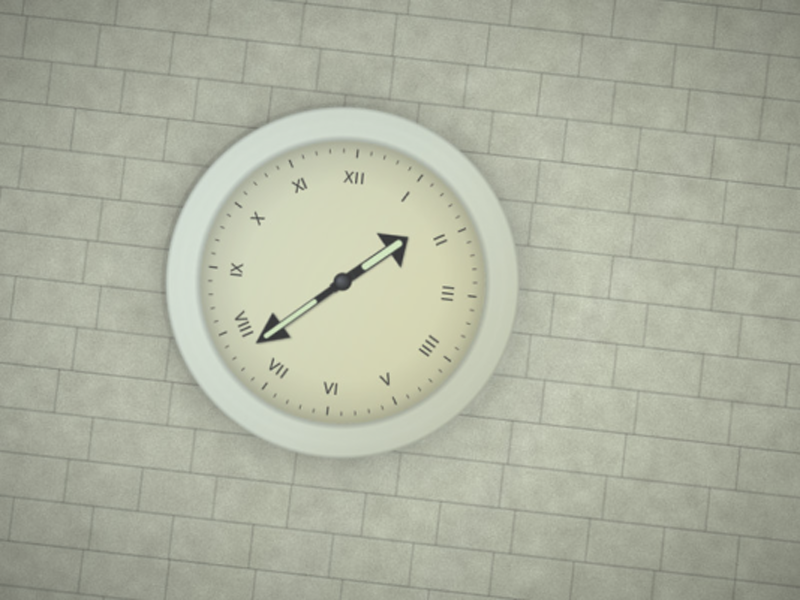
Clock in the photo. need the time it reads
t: 1:38
